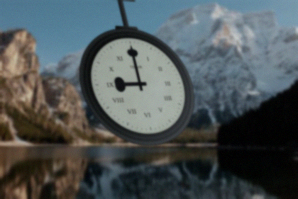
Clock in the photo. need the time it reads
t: 9:00
